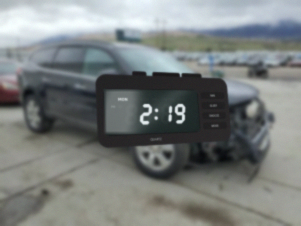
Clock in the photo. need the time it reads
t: 2:19
